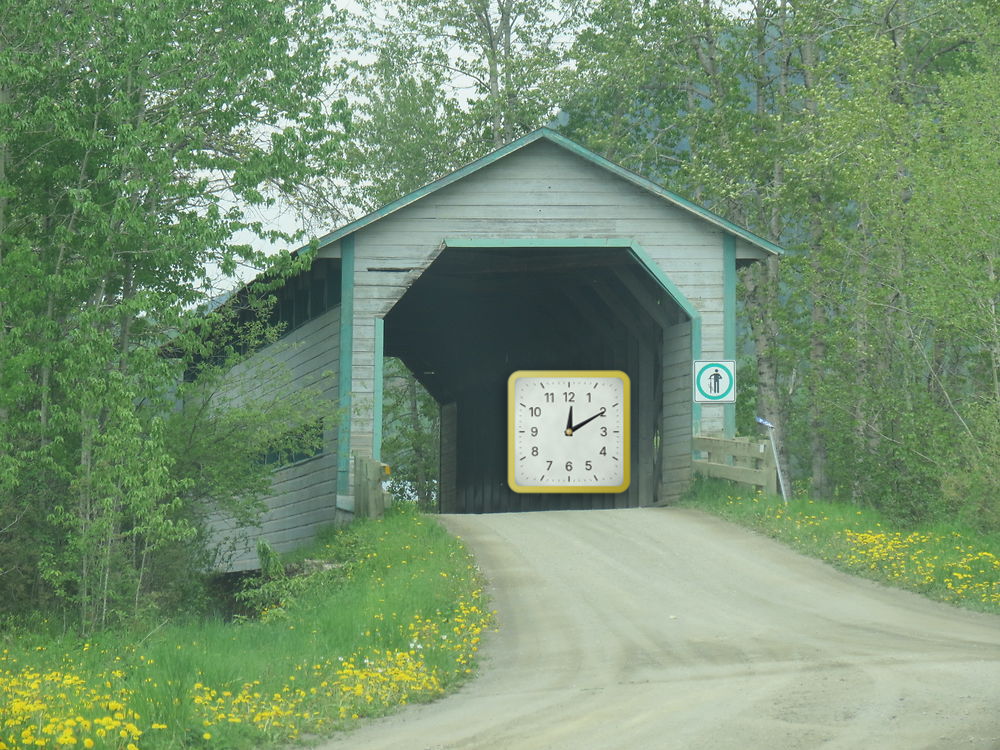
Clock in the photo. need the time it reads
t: 12:10
